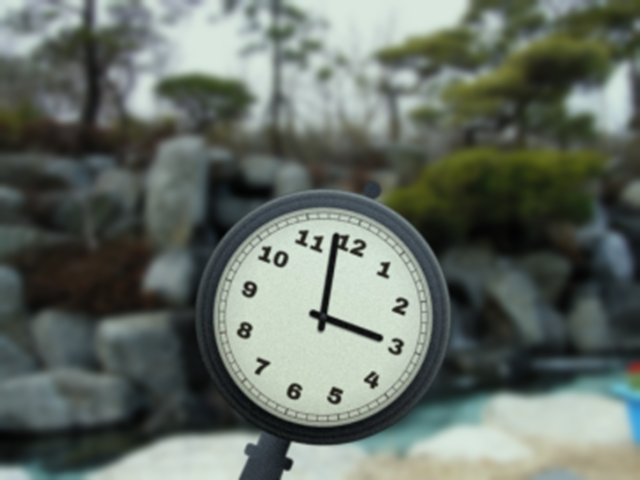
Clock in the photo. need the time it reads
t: 2:58
